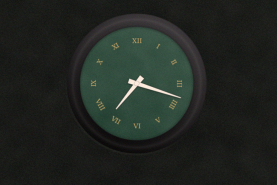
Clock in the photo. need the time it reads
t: 7:18
